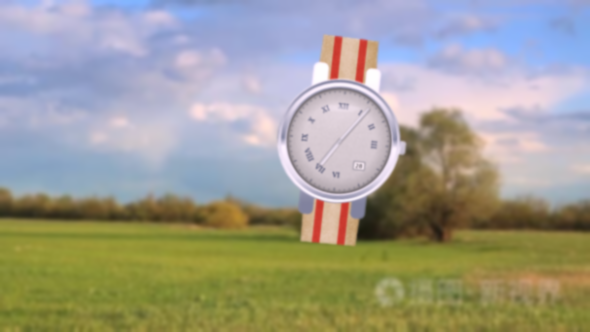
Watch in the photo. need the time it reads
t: 7:06
